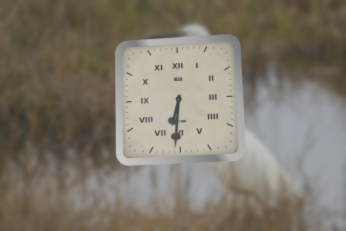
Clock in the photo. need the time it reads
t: 6:31
